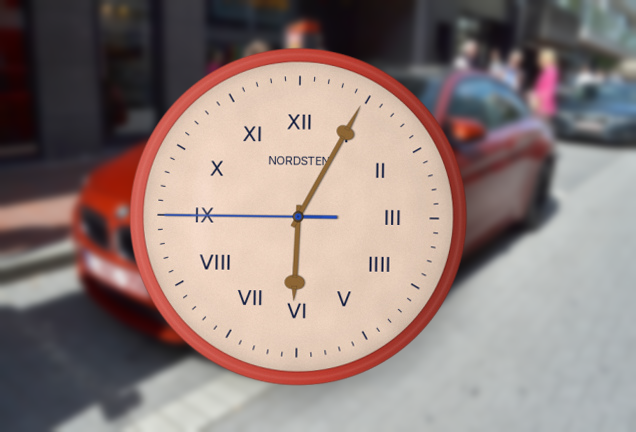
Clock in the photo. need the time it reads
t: 6:04:45
